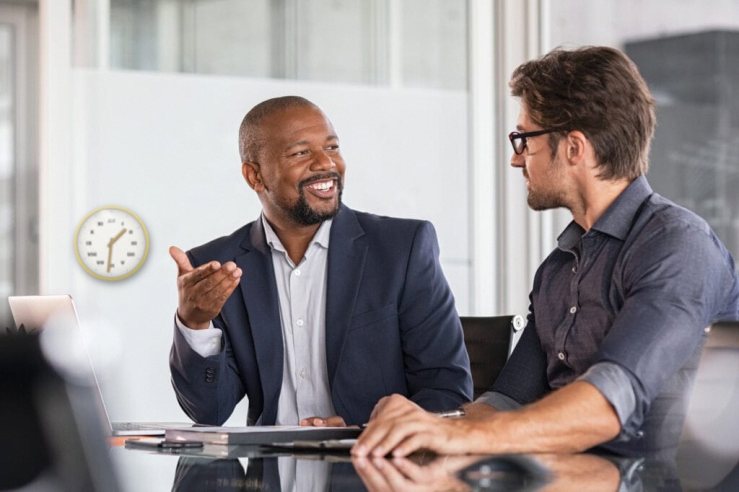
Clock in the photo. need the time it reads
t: 1:31
